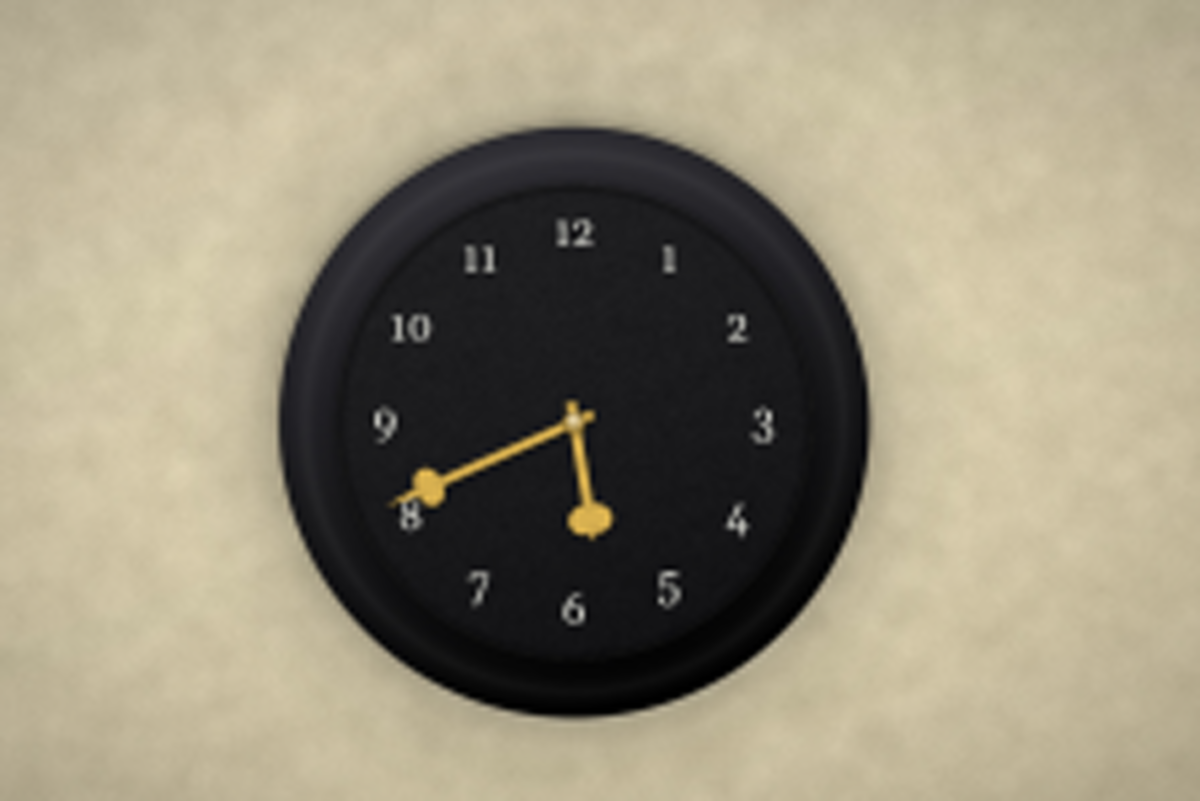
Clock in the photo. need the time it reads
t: 5:41
